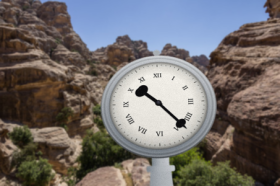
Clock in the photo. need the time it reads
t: 10:23
